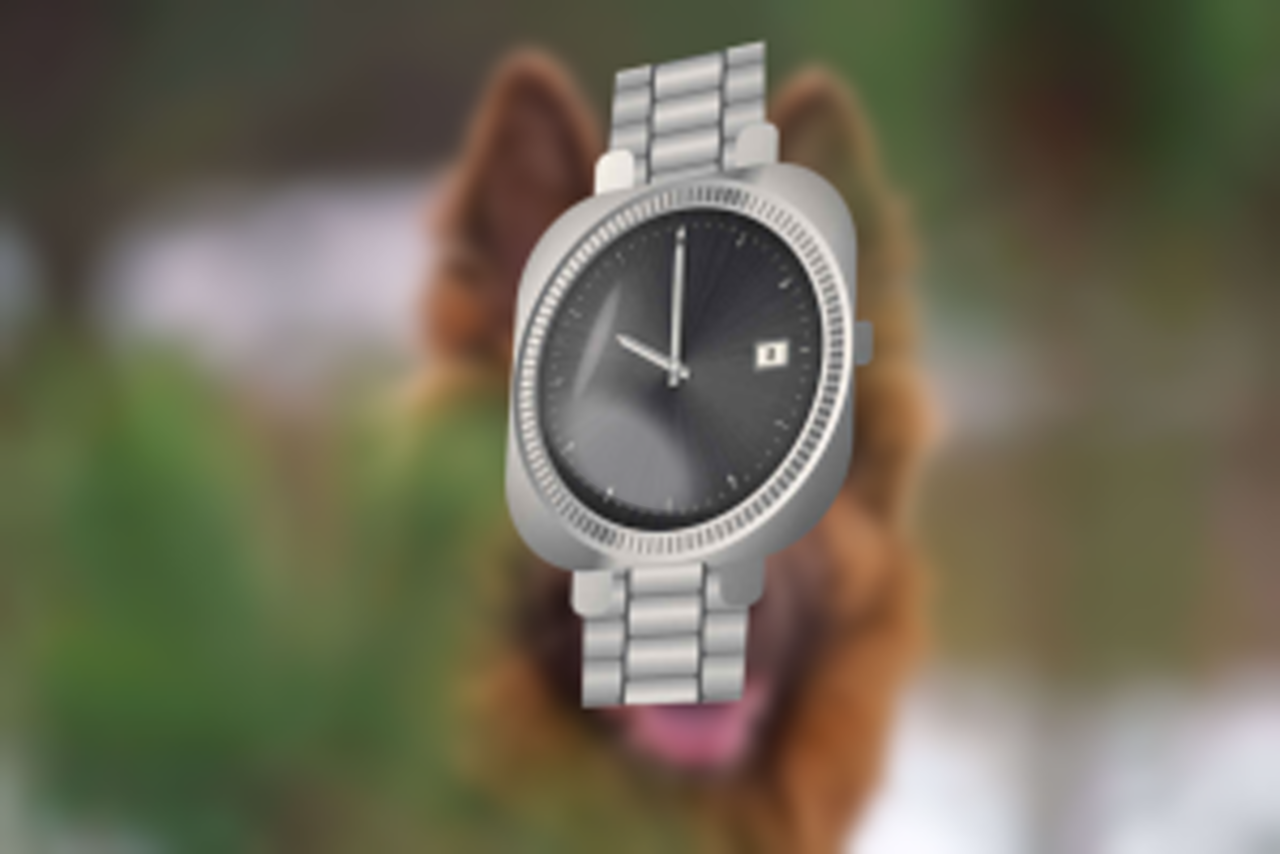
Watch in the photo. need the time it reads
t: 10:00
